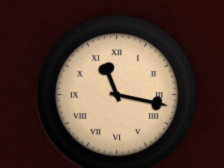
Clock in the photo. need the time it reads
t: 11:17
